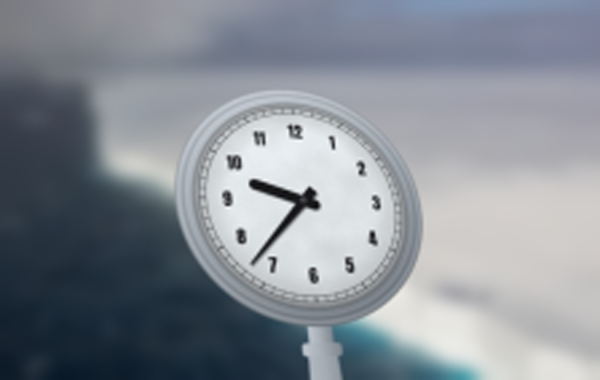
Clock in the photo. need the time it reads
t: 9:37
